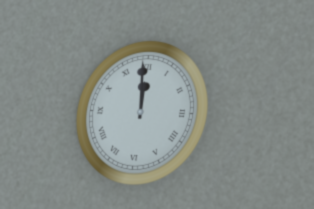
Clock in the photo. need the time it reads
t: 11:59
